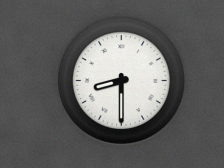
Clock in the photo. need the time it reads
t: 8:30
